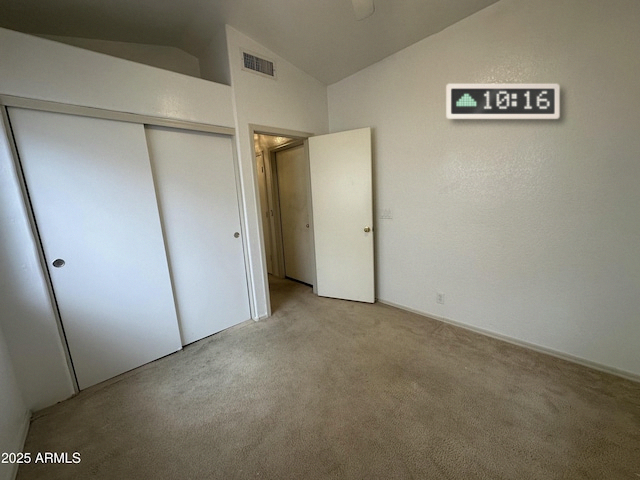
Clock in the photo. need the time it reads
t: 10:16
